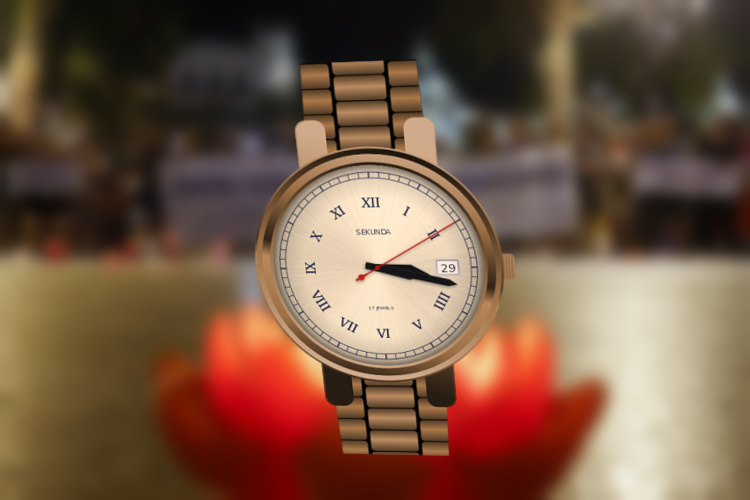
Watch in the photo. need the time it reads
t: 3:17:10
